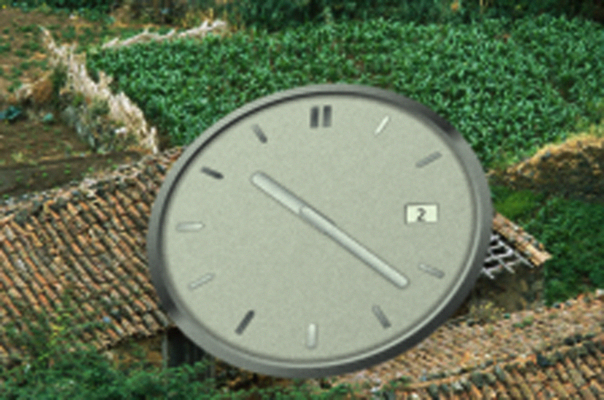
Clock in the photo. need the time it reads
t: 10:22
